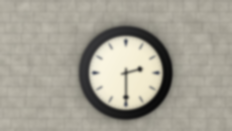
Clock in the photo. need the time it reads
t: 2:30
